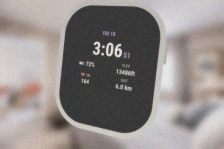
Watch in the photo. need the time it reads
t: 3:06
